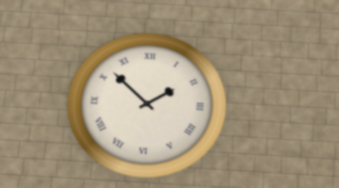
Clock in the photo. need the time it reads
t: 1:52
